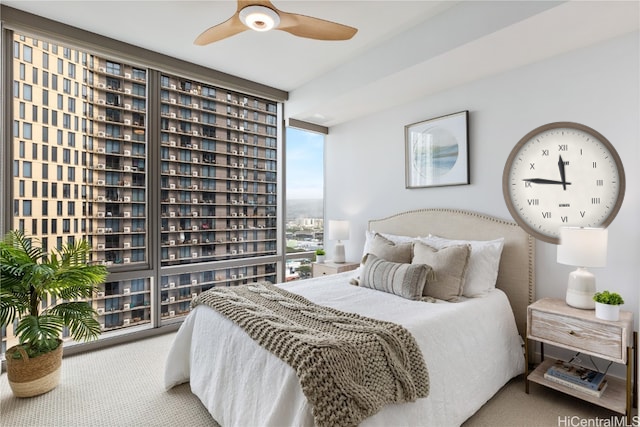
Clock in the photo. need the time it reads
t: 11:46
